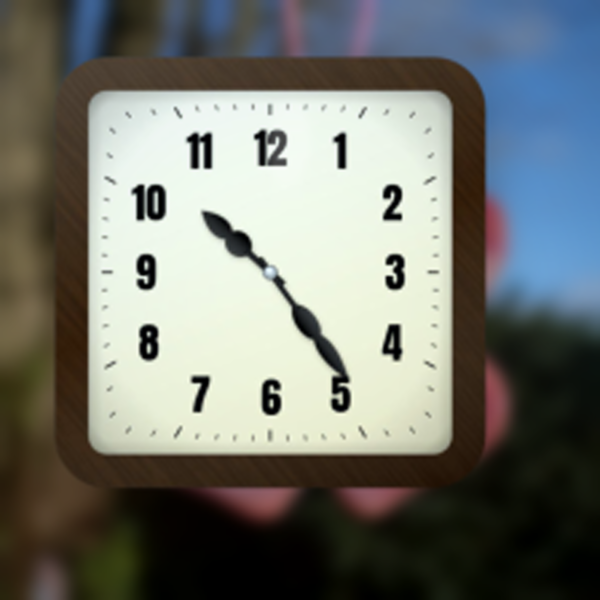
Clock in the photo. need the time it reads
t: 10:24
